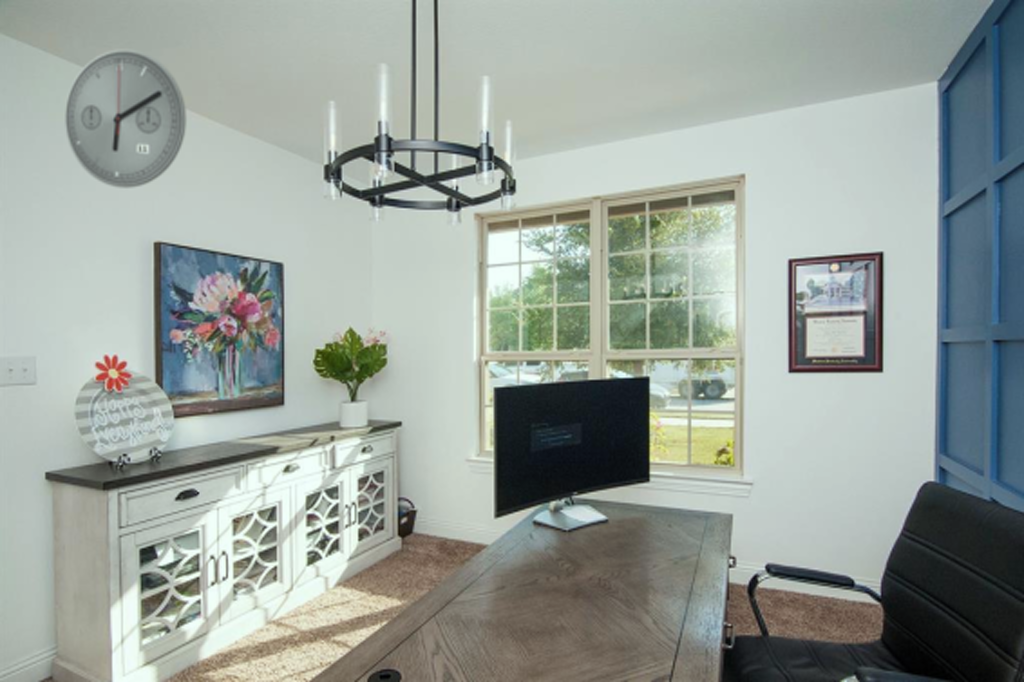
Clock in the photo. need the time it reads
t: 6:10
